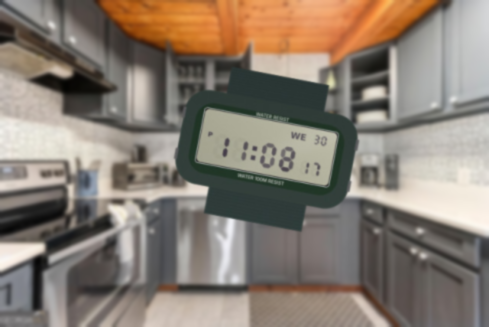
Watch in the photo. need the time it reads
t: 11:08:17
